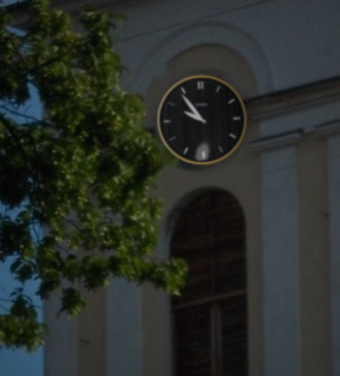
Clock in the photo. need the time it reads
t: 9:54
